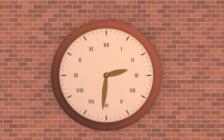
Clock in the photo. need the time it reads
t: 2:31
